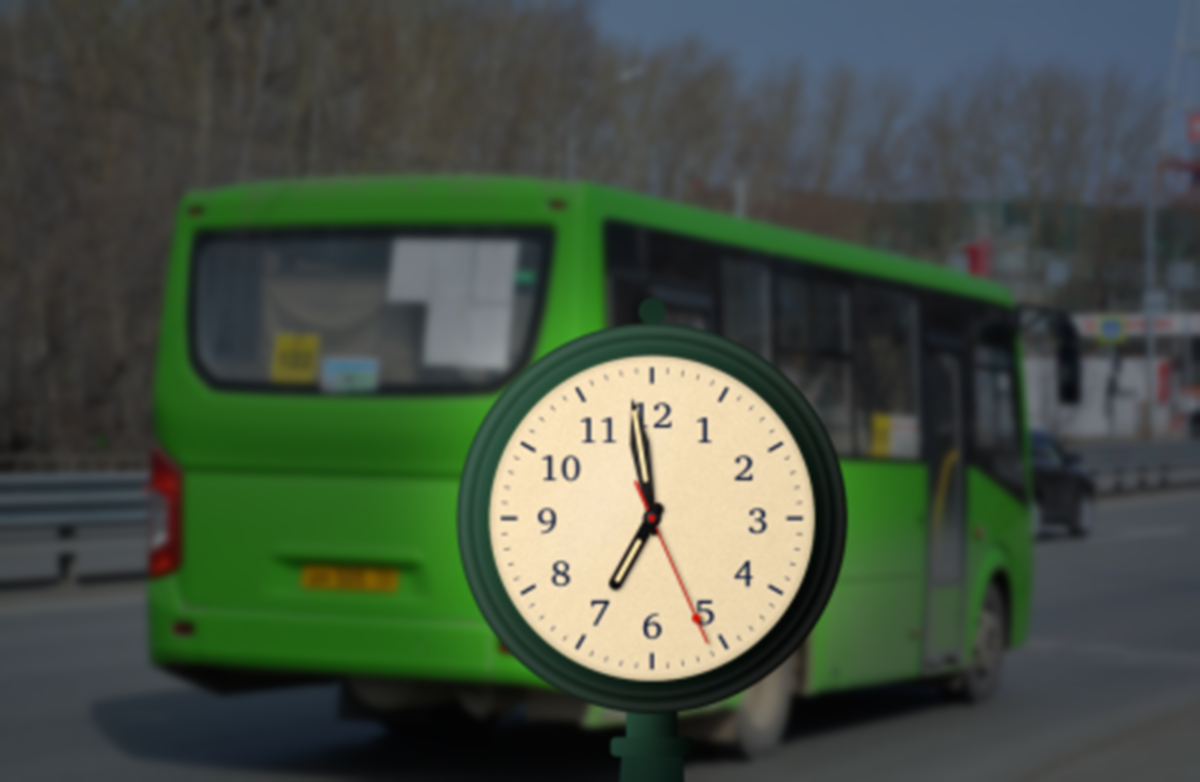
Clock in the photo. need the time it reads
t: 6:58:26
